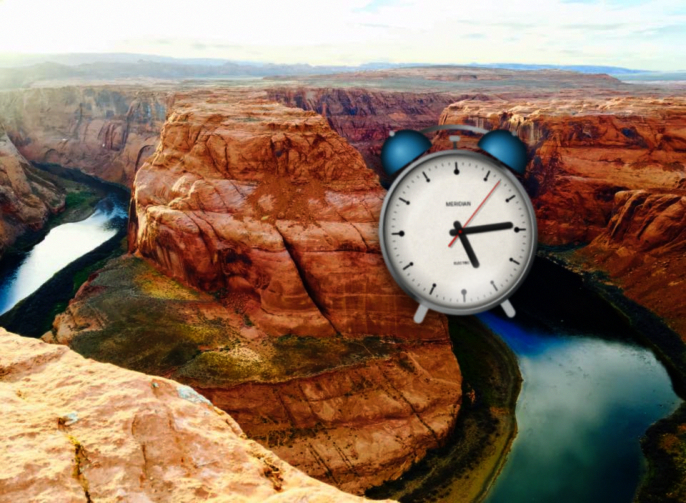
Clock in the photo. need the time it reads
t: 5:14:07
